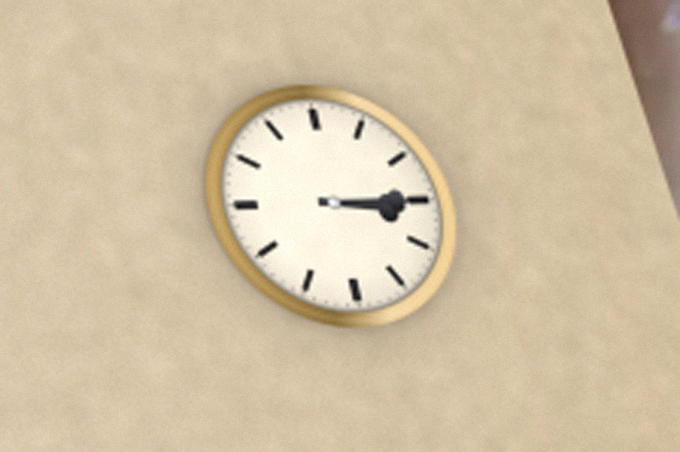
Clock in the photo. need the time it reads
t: 3:15
